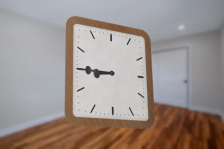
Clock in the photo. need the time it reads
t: 8:45
